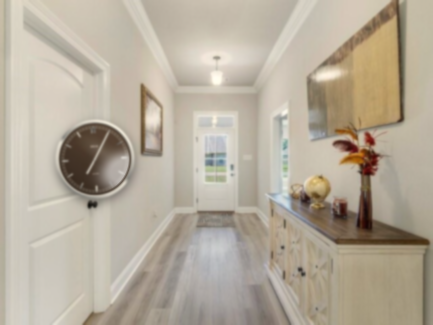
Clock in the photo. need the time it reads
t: 7:05
